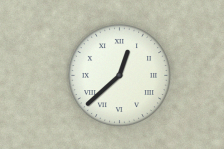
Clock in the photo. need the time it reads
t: 12:38
